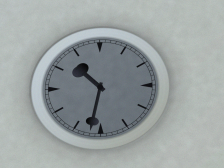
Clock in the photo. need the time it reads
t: 10:32
